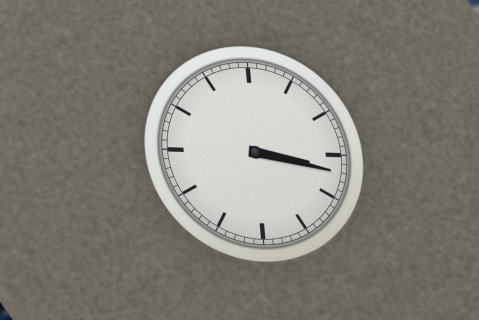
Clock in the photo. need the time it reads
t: 3:17
